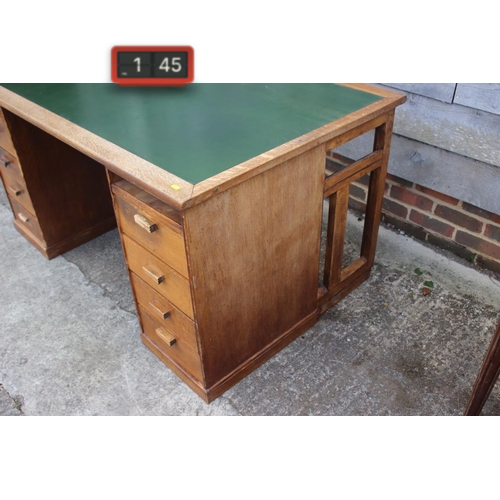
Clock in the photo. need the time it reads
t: 1:45
